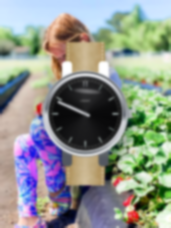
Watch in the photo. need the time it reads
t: 9:49
